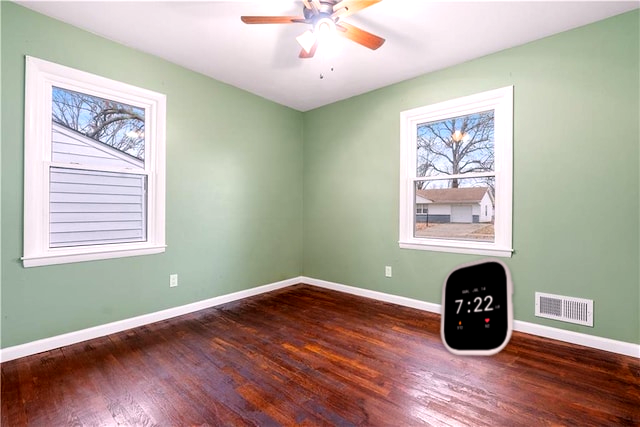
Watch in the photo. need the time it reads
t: 7:22
